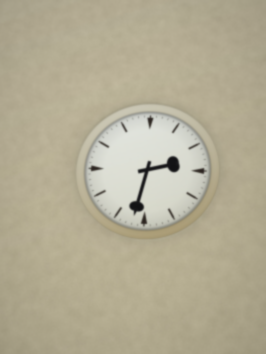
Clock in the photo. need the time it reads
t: 2:32
